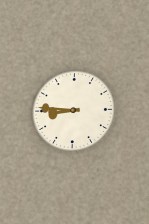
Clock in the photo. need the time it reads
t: 8:46
